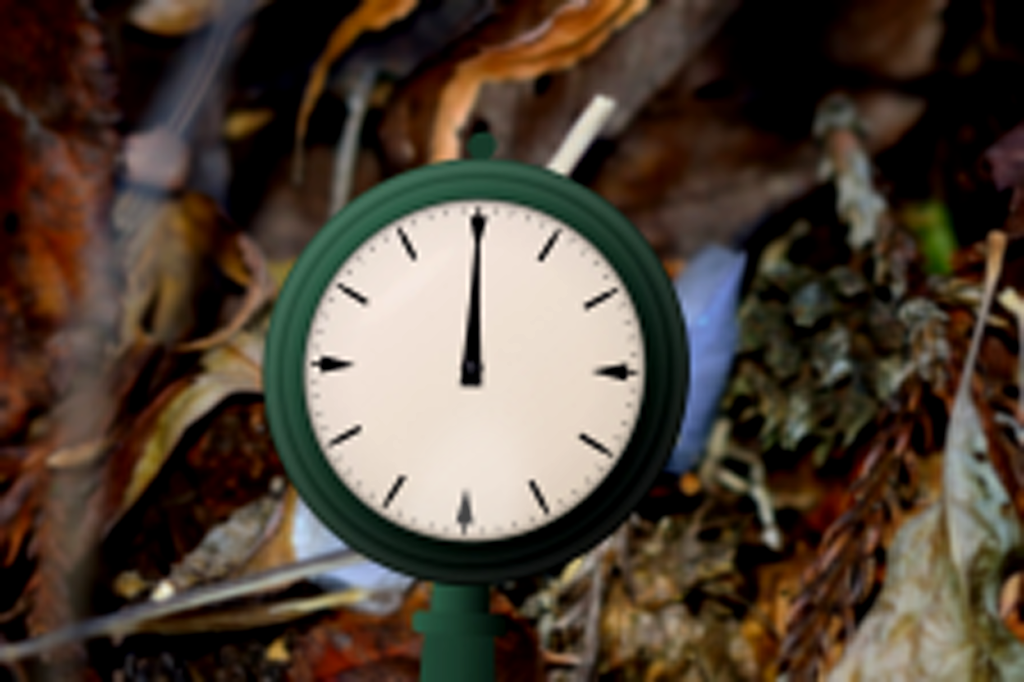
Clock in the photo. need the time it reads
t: 12:00
